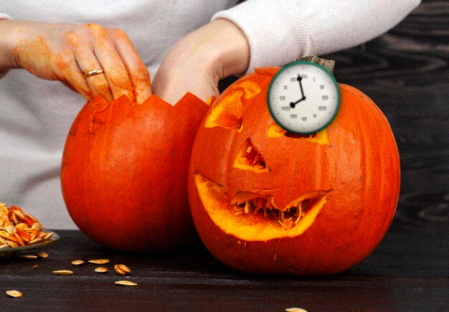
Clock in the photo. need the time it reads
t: 7:58
